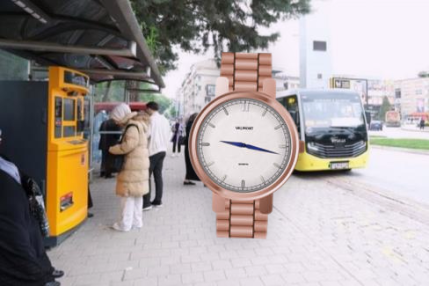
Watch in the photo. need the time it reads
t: 9:17
